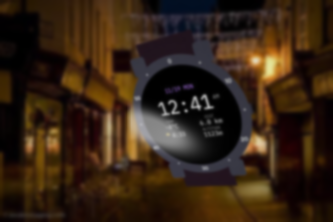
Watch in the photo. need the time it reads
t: 12:41
